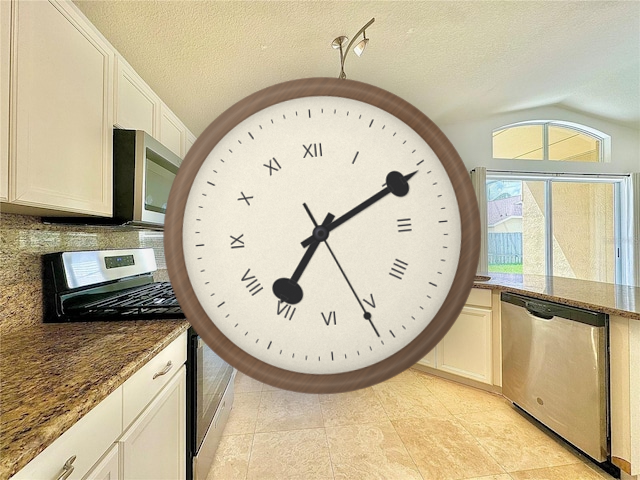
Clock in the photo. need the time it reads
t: 7:10:26
